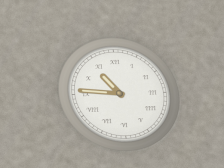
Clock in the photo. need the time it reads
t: 10:46
